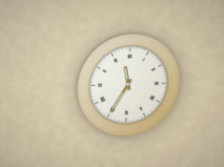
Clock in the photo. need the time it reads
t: 11:35
